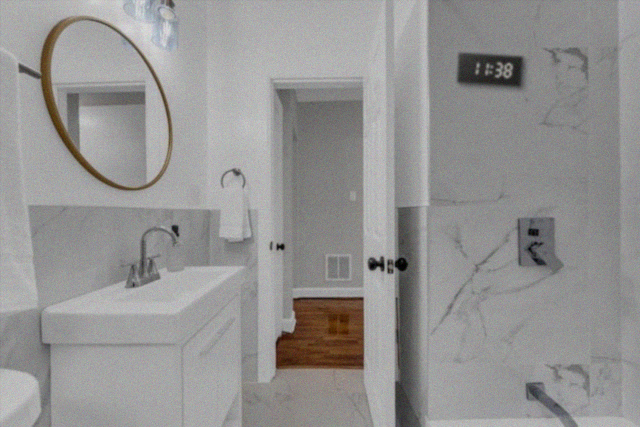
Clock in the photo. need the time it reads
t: 11:38
